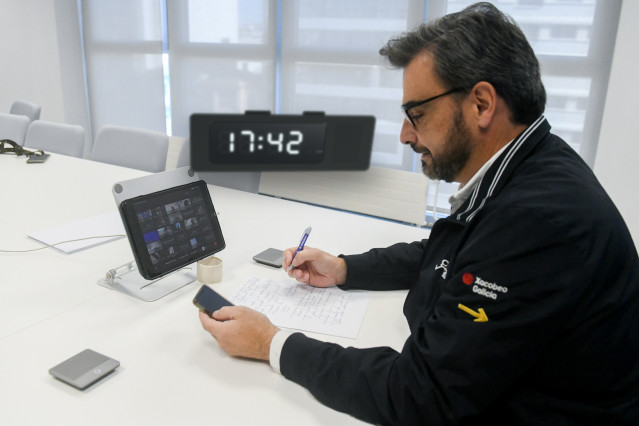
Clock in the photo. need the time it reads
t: 17:42
